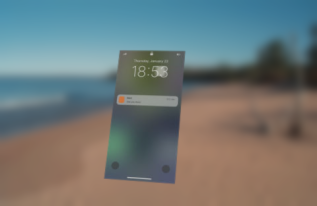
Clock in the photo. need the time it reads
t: 18:53
